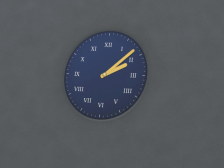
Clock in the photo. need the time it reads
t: 2:08
